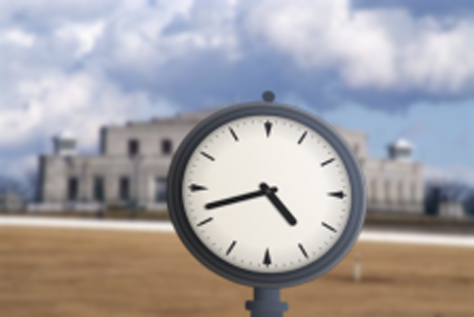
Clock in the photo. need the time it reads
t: 4:42
